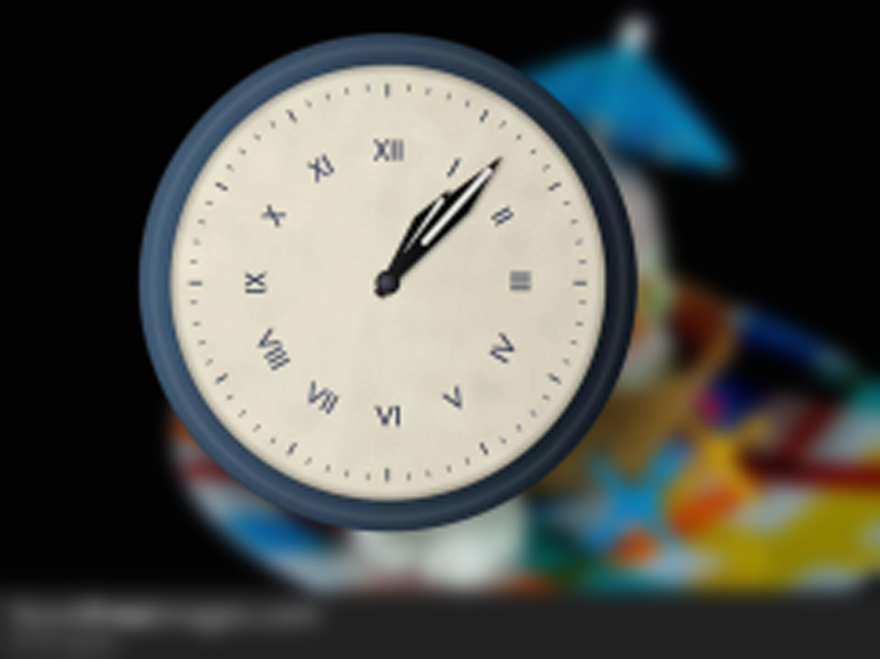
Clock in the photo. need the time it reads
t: 1:07
